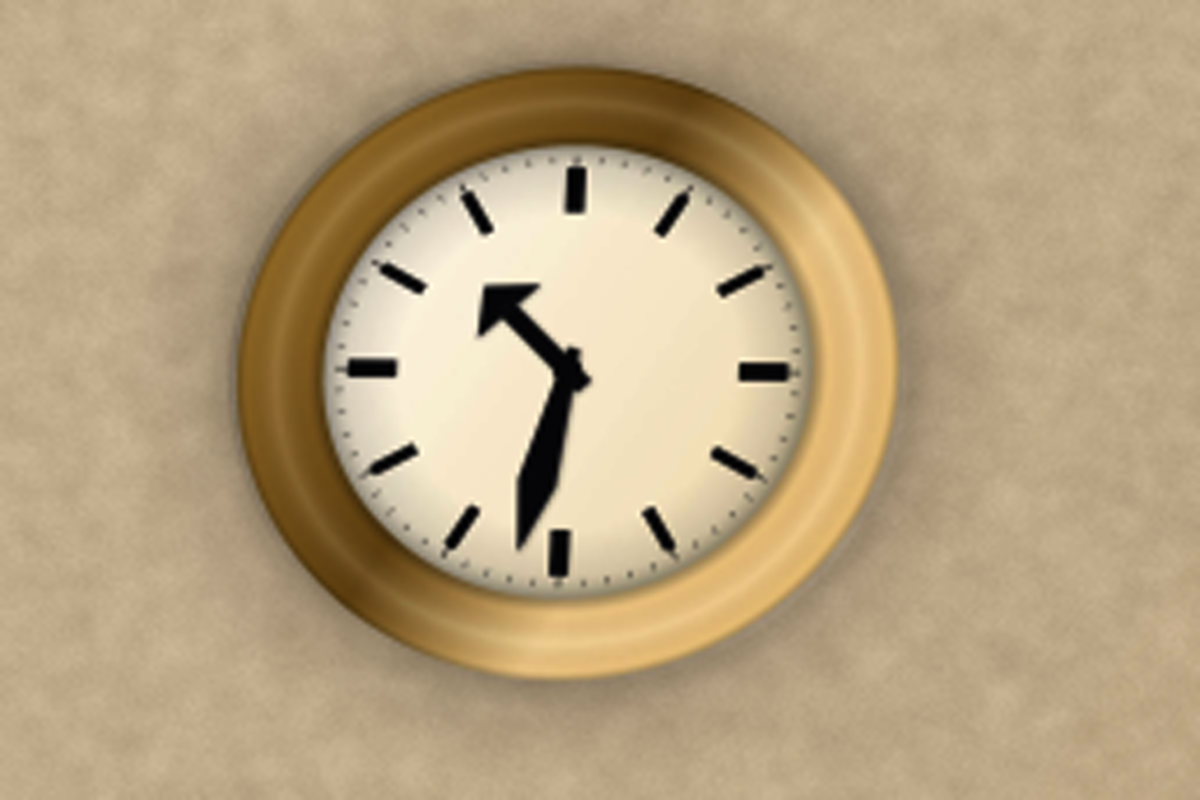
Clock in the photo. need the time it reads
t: 10:32
